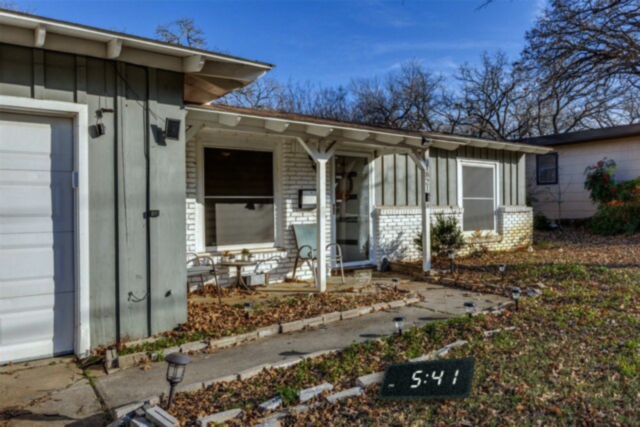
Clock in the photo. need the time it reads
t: 5:41
